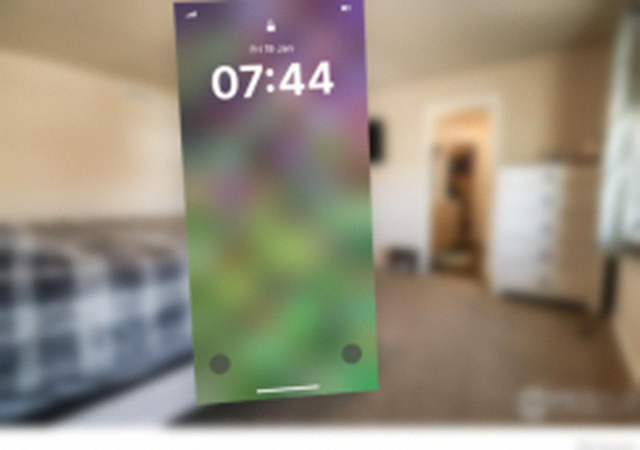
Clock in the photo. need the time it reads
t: 7:44
